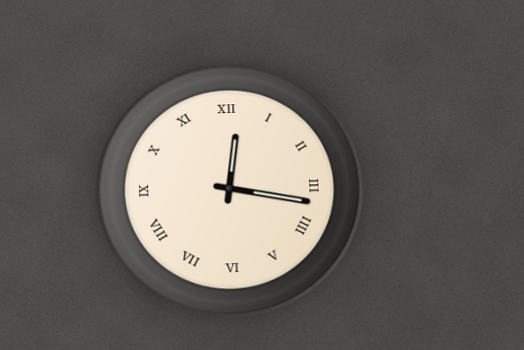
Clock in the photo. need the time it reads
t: 12:17
